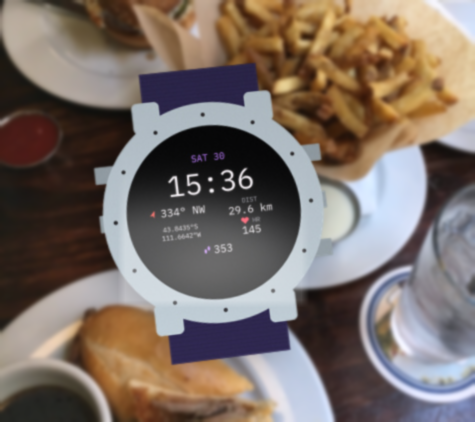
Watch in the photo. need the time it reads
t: 15:36
